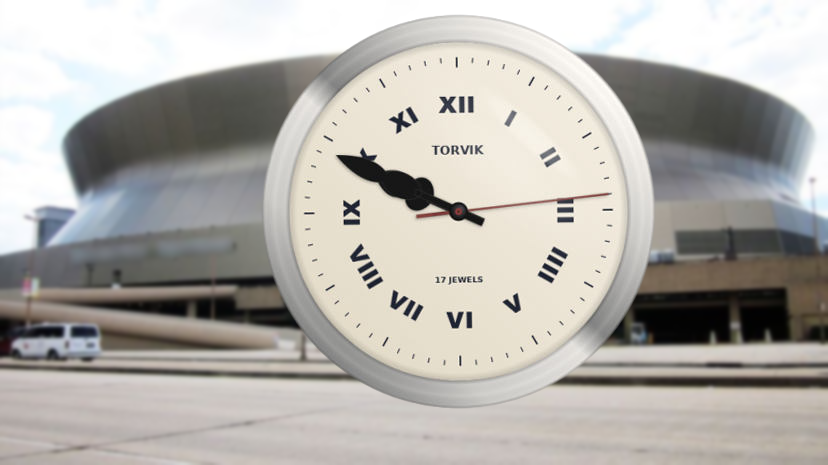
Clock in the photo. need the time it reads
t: 9:49:14
